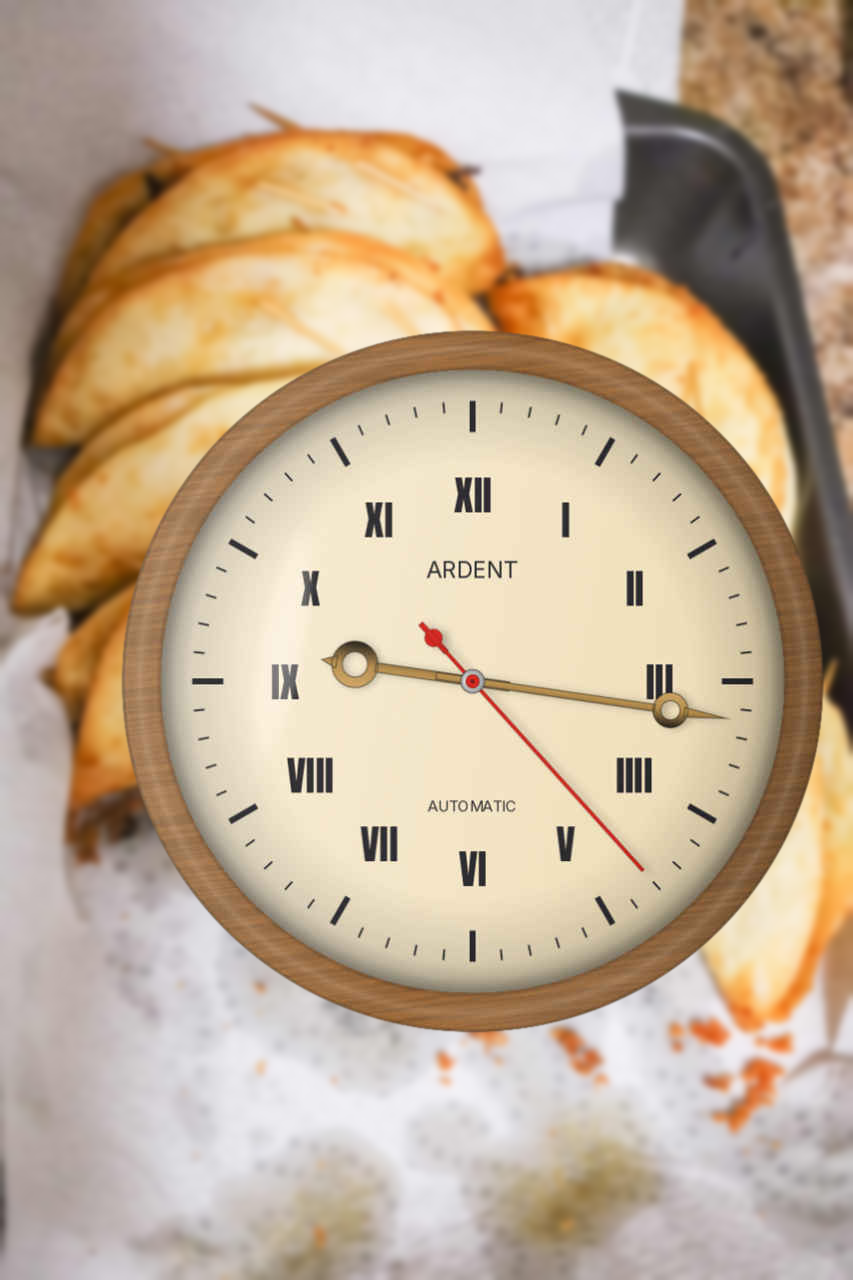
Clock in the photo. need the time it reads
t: 9:16:23
